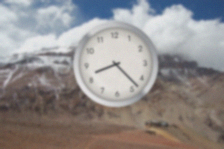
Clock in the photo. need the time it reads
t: 8:23
